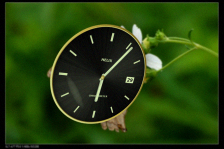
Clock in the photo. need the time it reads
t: 6:06
